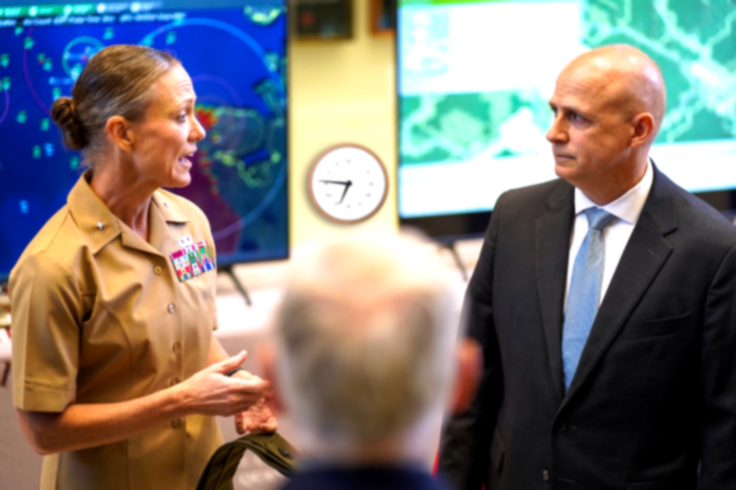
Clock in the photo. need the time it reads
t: 6:46
